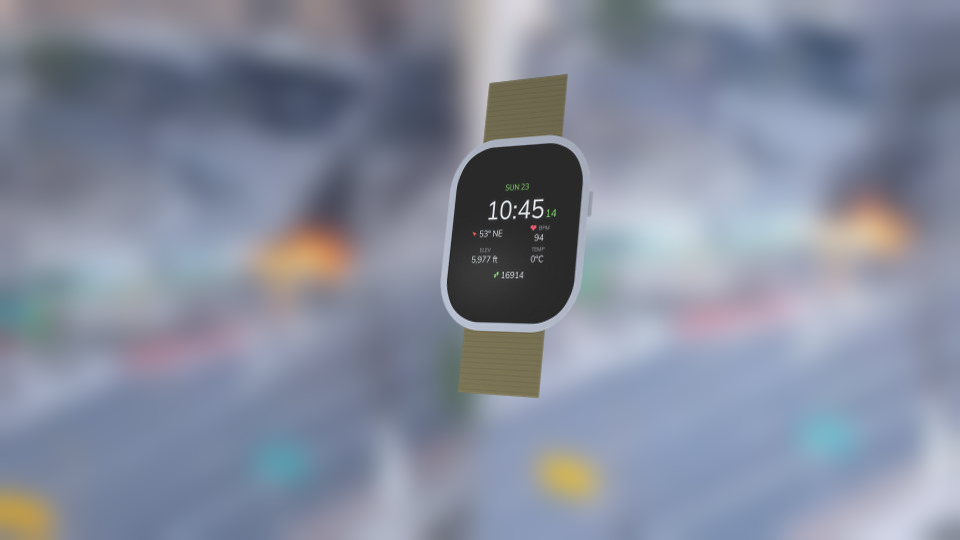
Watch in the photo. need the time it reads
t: 10:45:14
